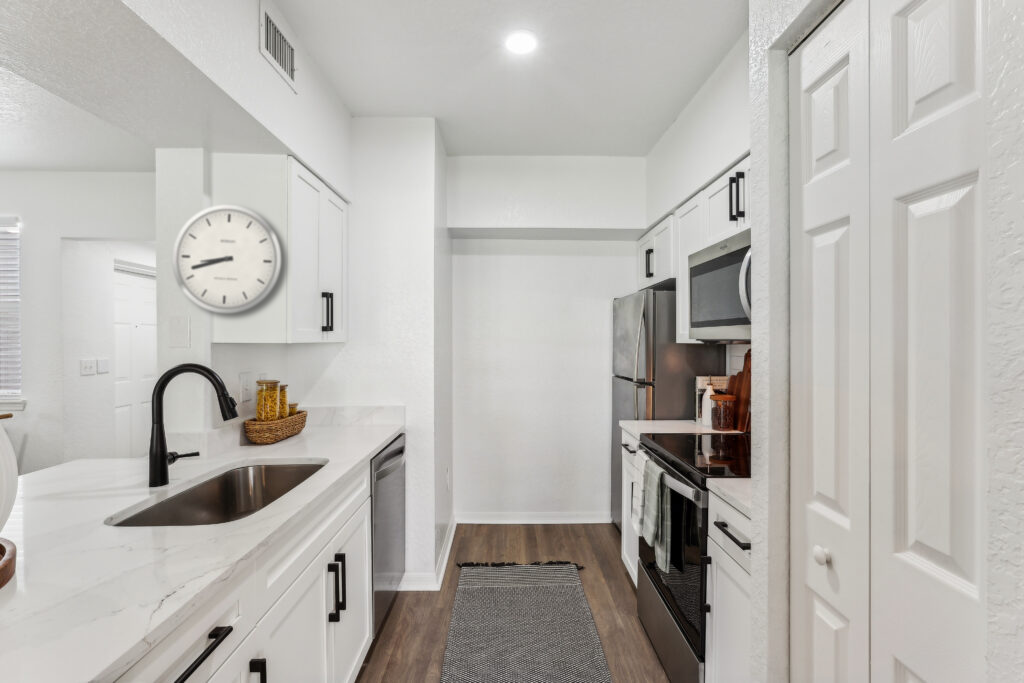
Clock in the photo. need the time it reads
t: 8:42
